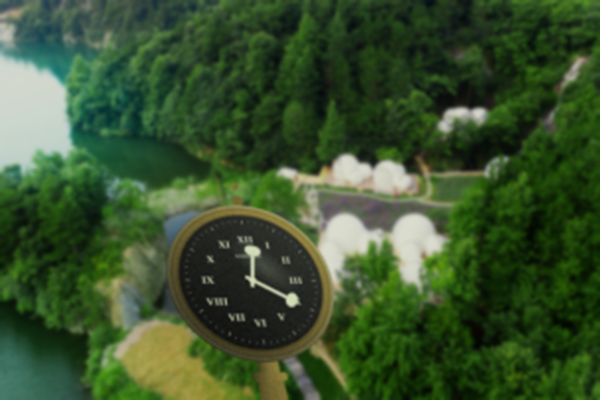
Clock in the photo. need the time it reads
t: 12:20
